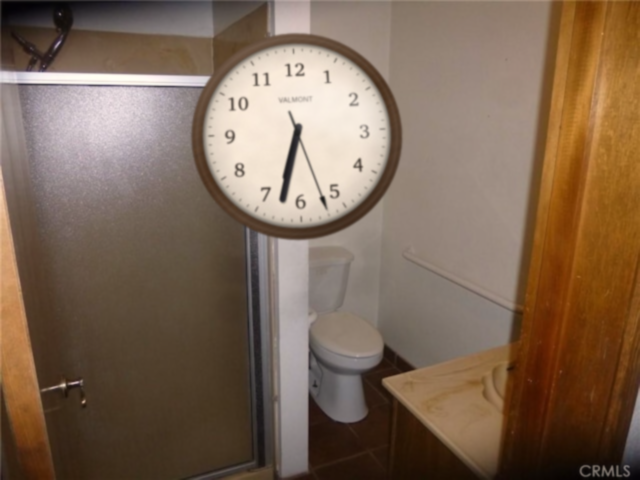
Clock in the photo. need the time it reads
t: 6:32:27
